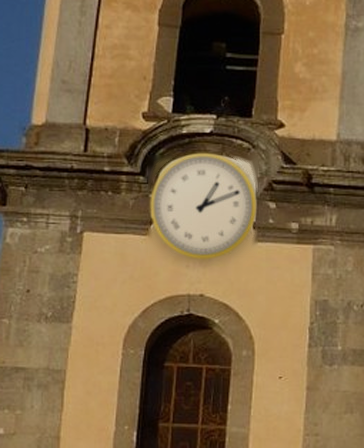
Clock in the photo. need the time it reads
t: 1:12
